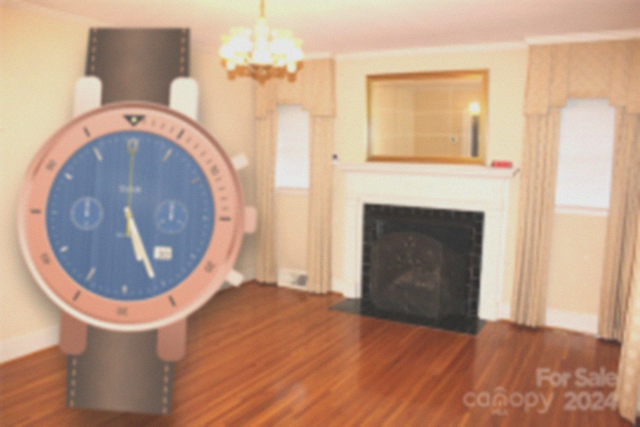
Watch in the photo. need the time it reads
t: 5:26
